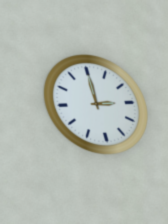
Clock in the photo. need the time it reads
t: 3:00
